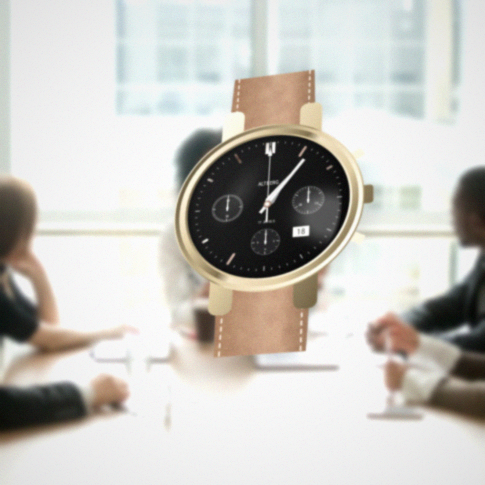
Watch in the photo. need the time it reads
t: 1:06
